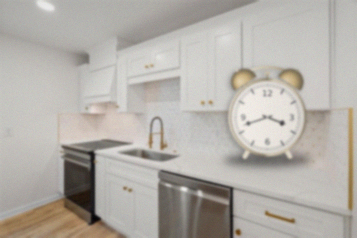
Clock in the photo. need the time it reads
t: 3:42
